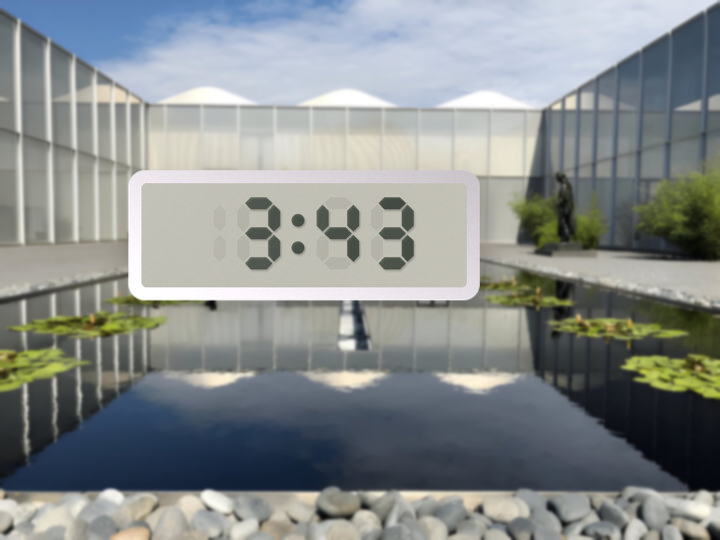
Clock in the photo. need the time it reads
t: 3:43
